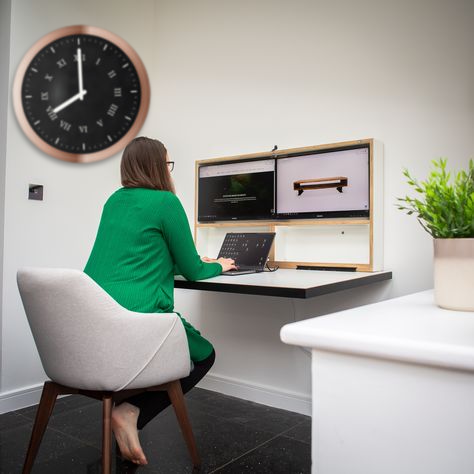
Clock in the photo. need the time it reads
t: 8:00
